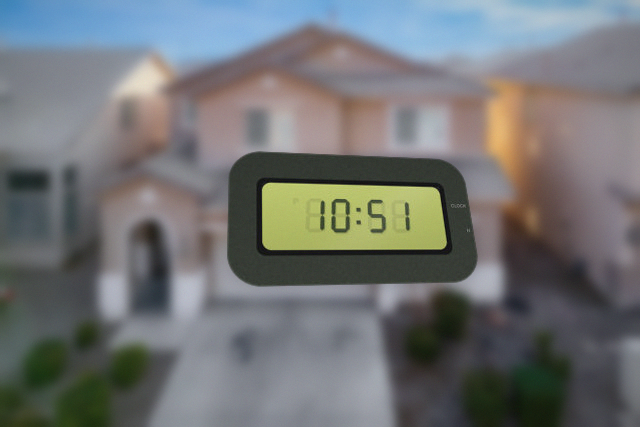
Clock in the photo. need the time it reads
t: 10:51
